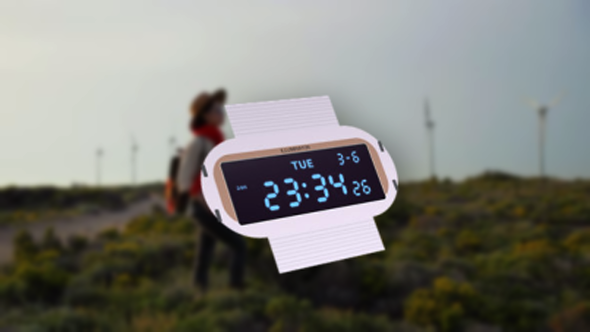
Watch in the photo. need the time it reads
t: 23:34:26
